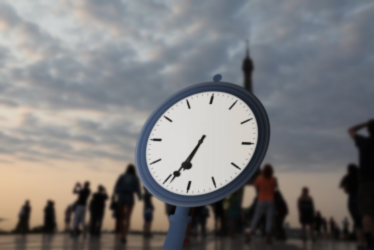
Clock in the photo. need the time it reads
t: 6:34
